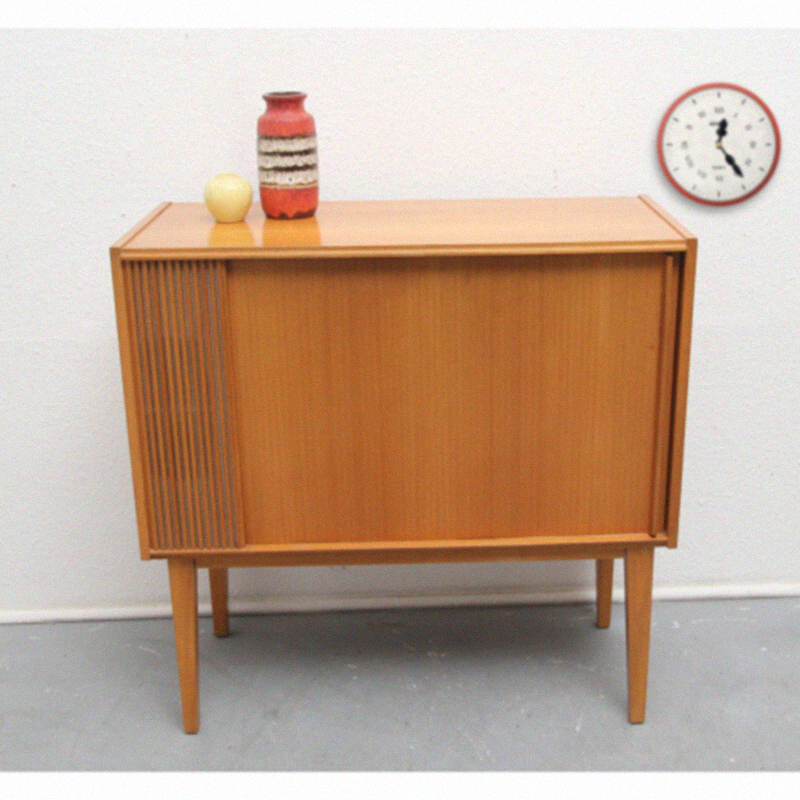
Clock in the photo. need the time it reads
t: 12:24
